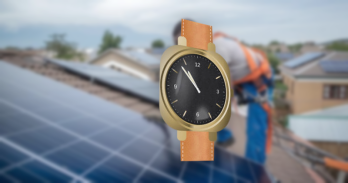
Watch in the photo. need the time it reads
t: 10:53
